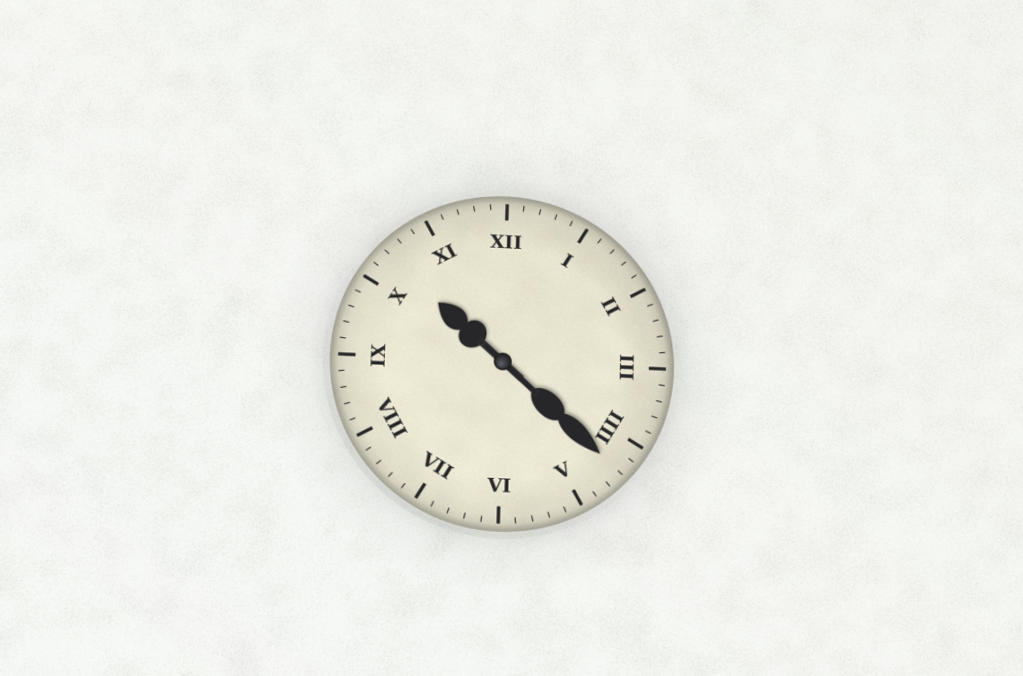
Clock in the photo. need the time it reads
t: 10:22
